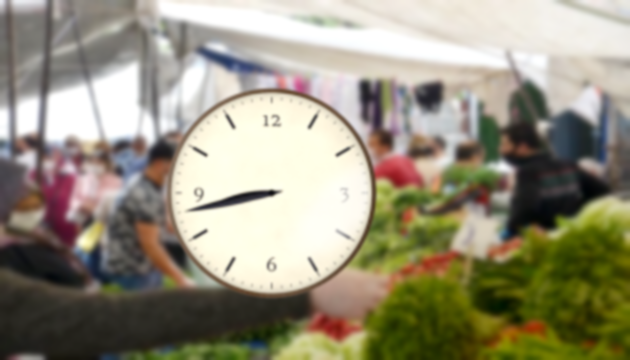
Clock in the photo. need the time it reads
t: 8:43
